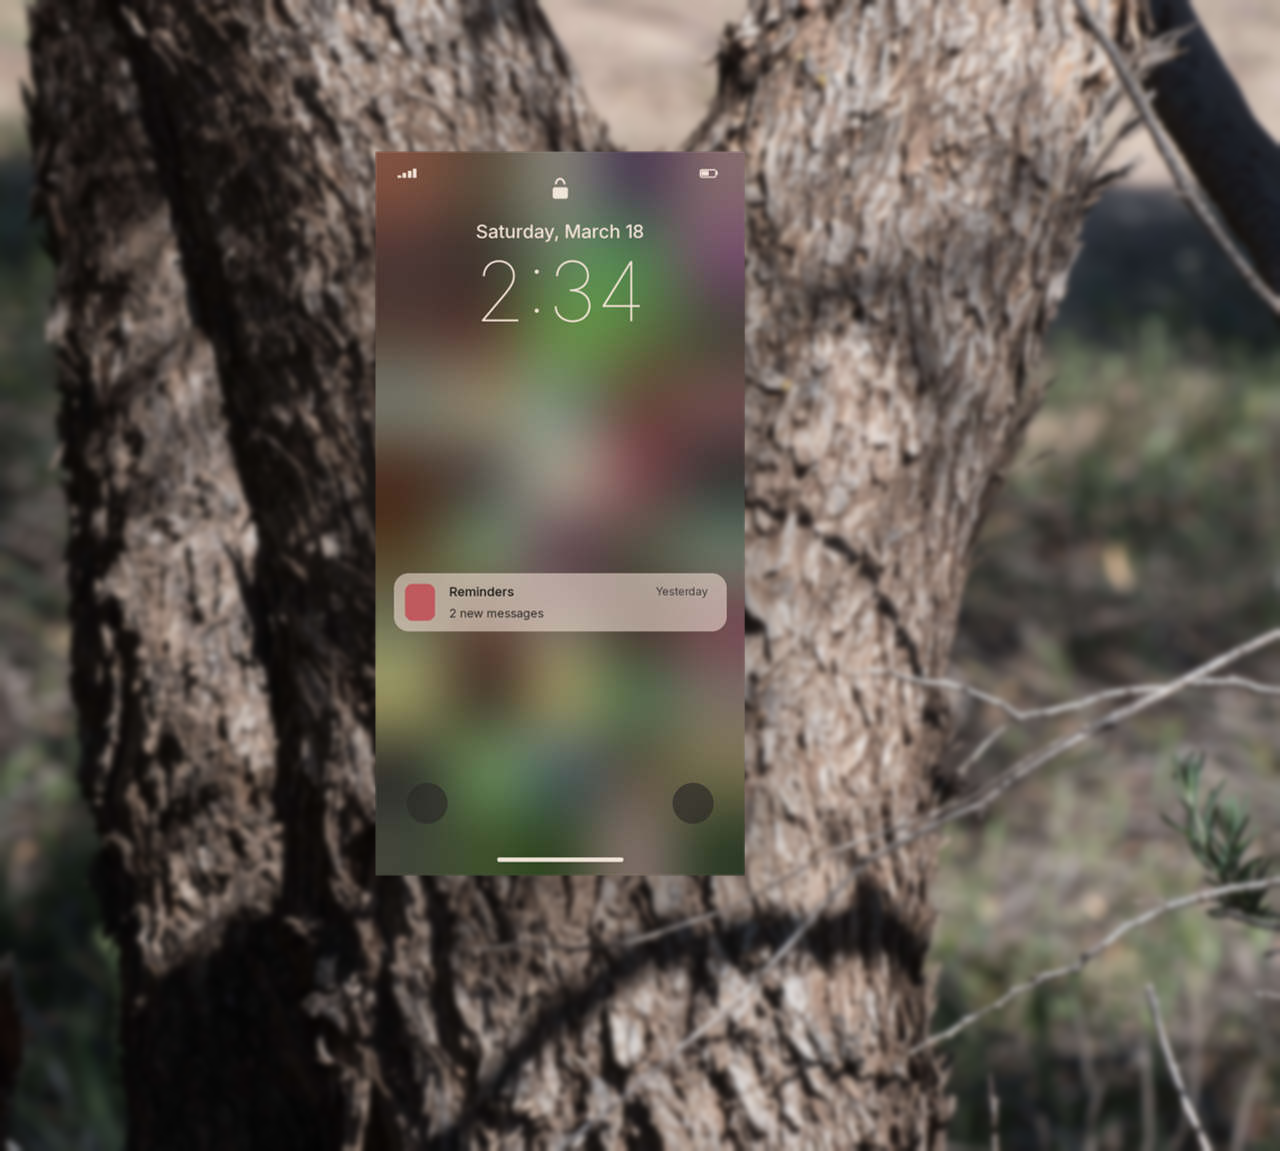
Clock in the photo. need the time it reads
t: 2:34
